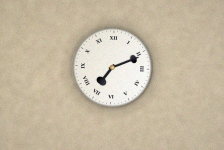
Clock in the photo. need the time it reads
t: 7:11
